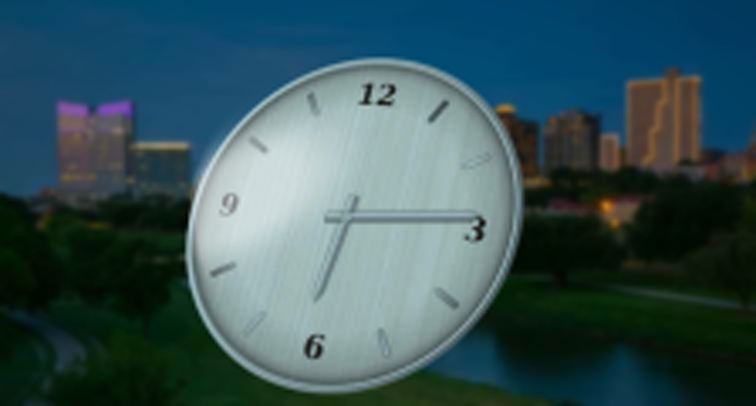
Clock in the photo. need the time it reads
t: 6:14
